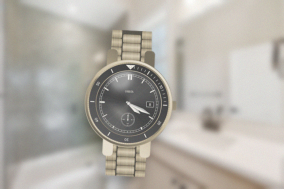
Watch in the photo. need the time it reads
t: 4:19
